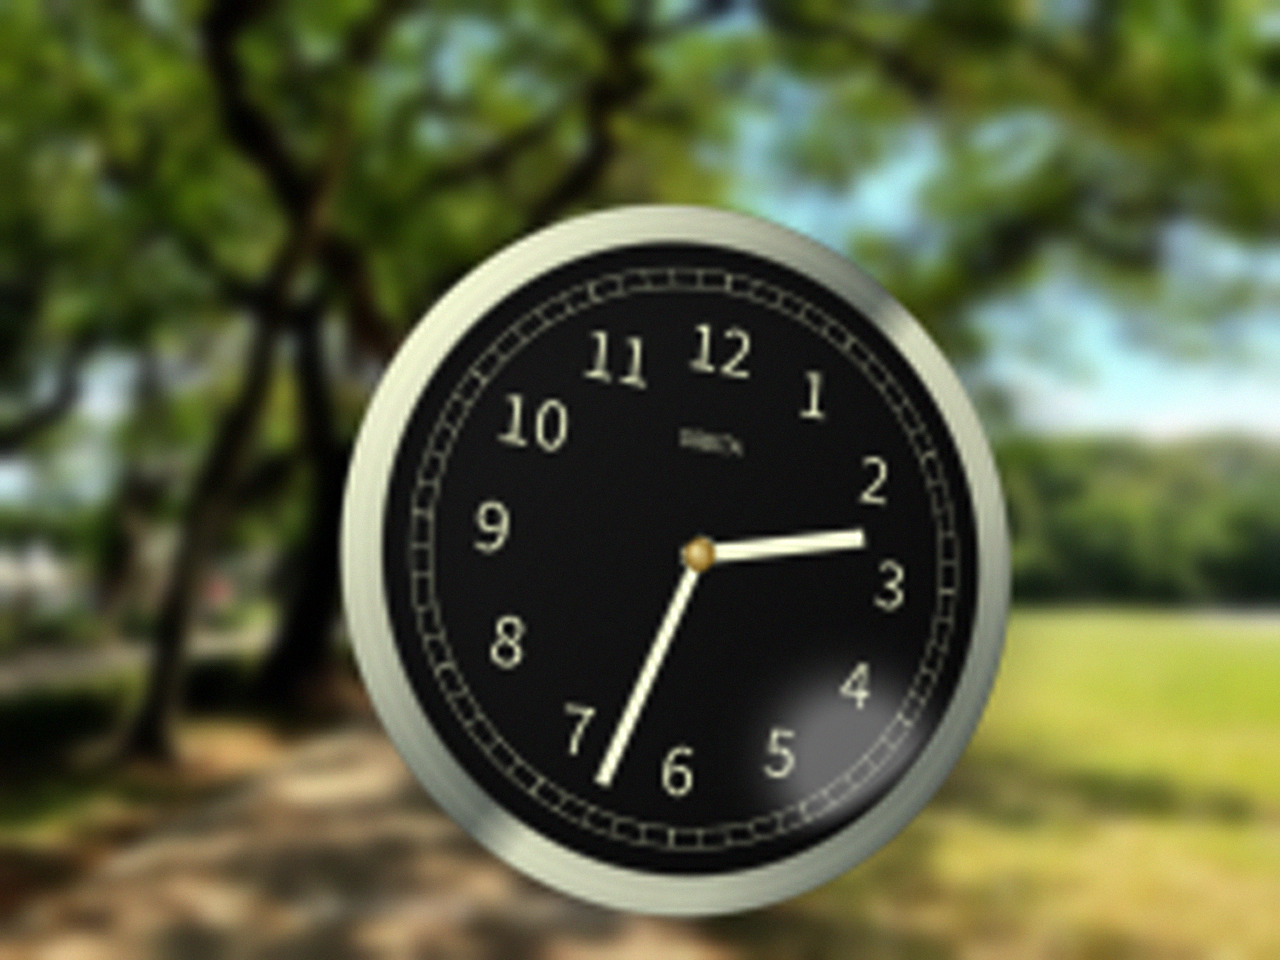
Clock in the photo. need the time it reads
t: 2:33
